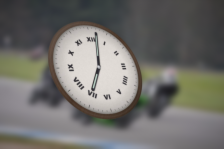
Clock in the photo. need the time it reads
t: 7:02
